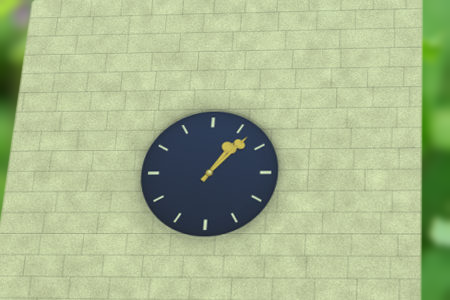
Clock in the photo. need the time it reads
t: 1:07
